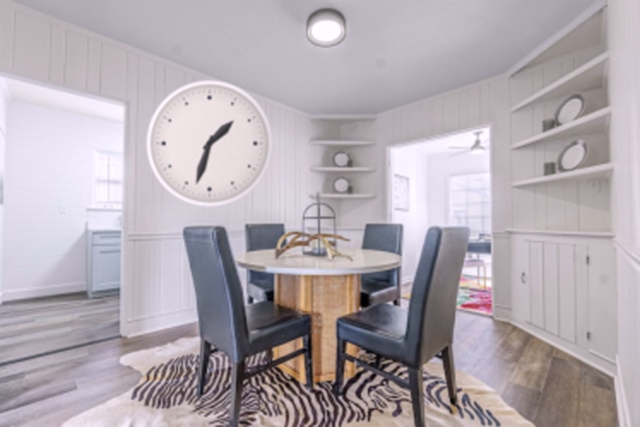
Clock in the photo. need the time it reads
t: 1:33
